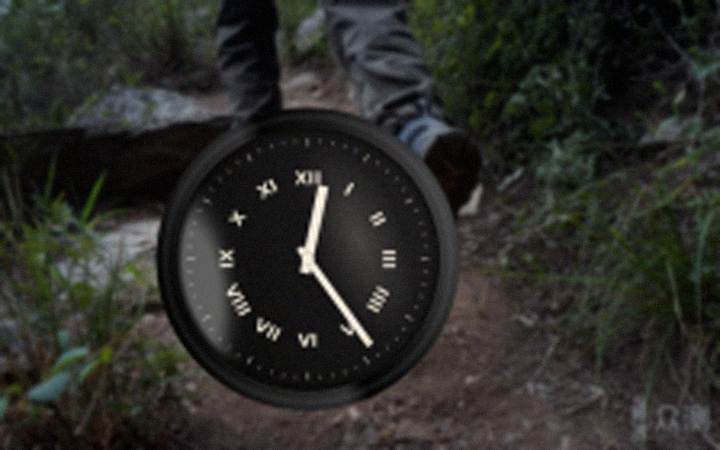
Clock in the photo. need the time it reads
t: 12:24
